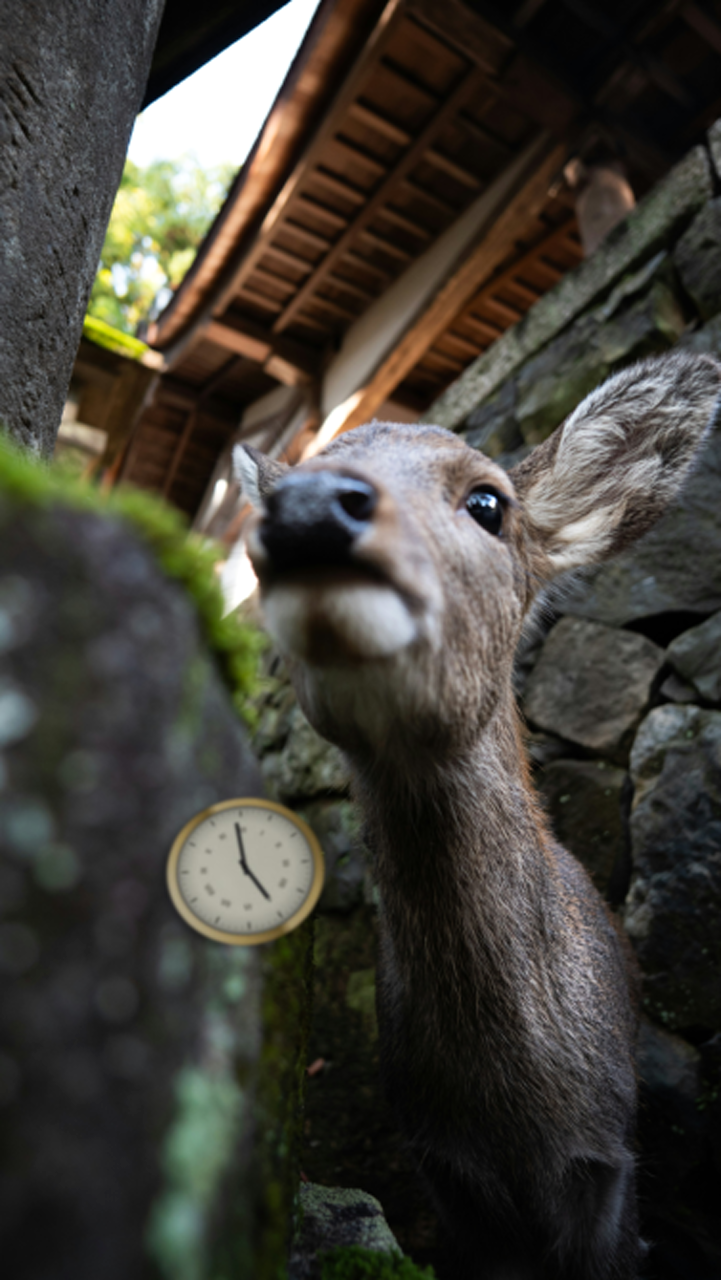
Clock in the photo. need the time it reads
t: 4:59
